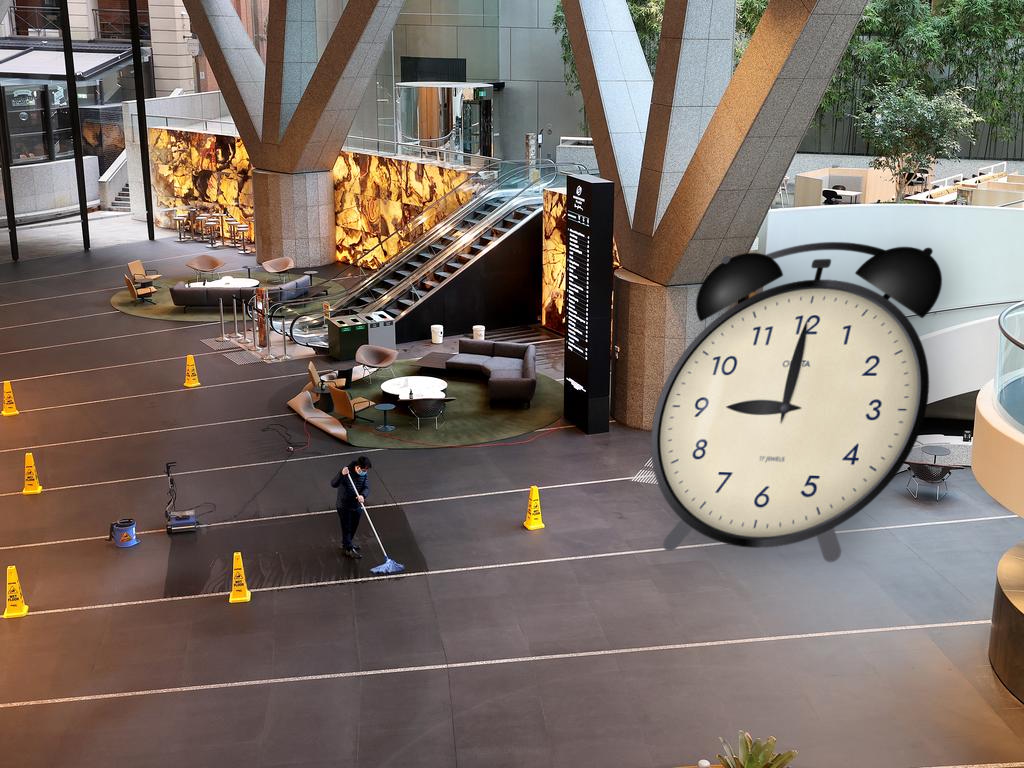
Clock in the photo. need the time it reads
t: 9:00
